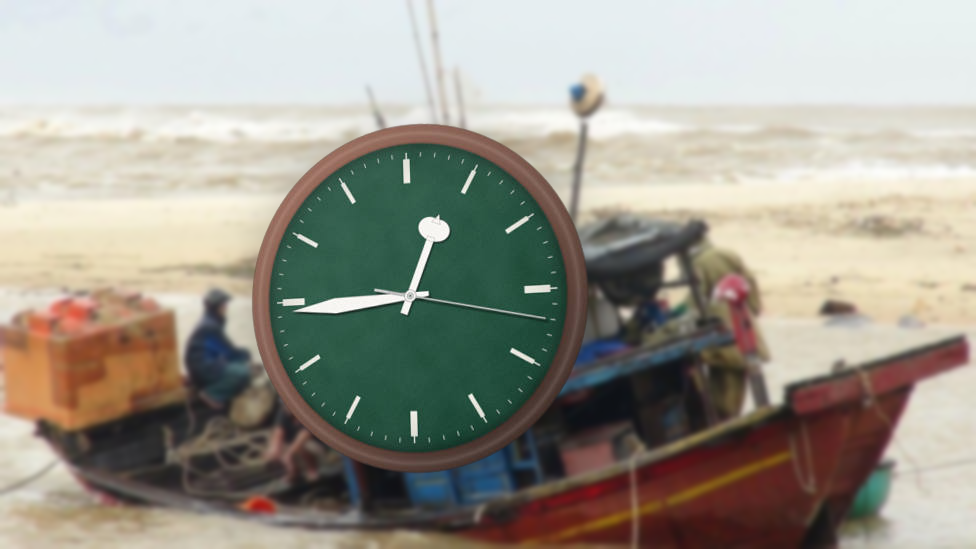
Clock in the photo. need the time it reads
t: 12:44:17
